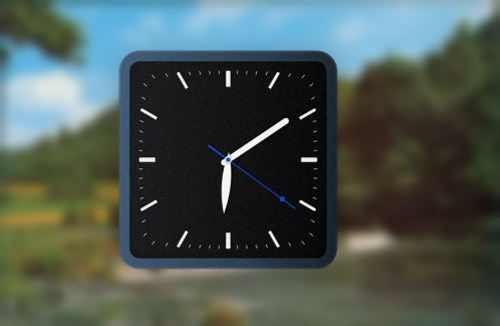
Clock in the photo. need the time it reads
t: 6:09:21
